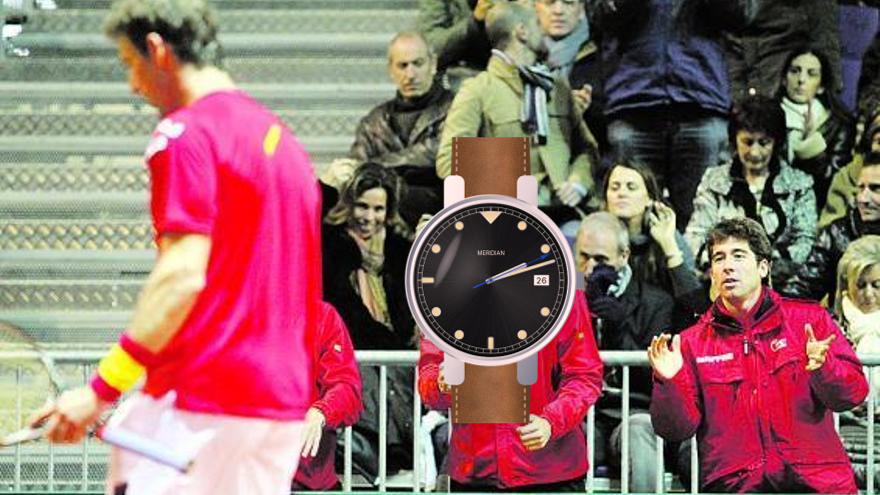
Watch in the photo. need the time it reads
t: 2:12:11
